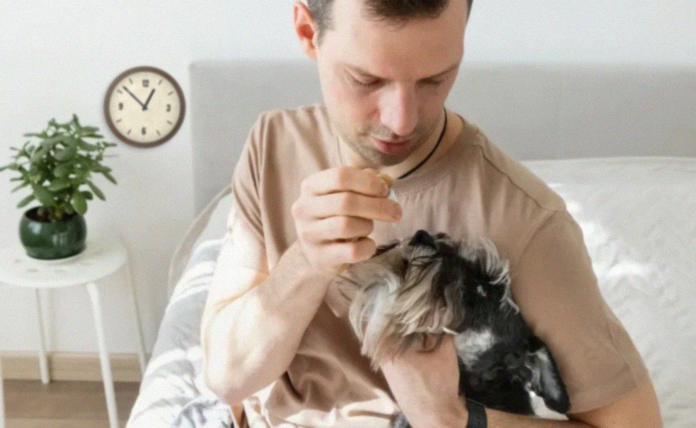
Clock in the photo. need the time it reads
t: 12:52
